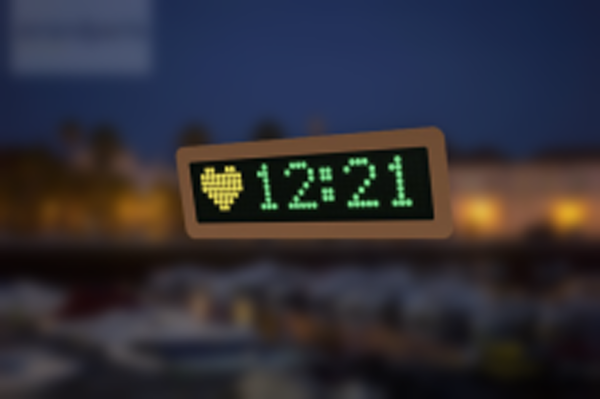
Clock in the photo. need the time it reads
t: 12:21
